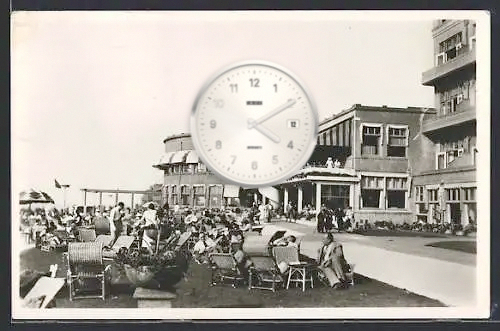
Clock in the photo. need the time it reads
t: 4:10
